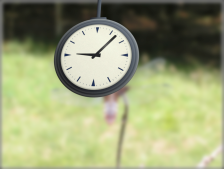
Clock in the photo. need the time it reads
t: 9:07
